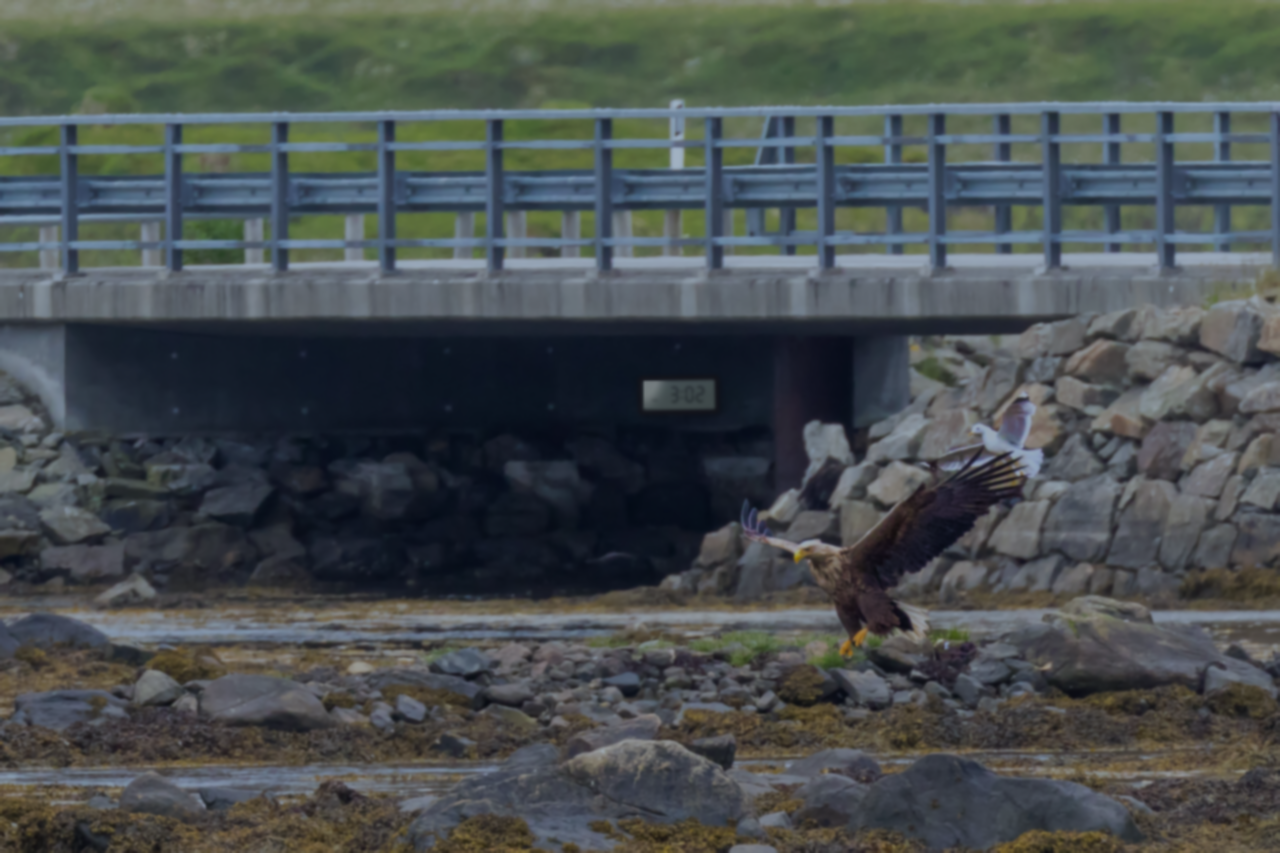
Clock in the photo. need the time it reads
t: 3:02
